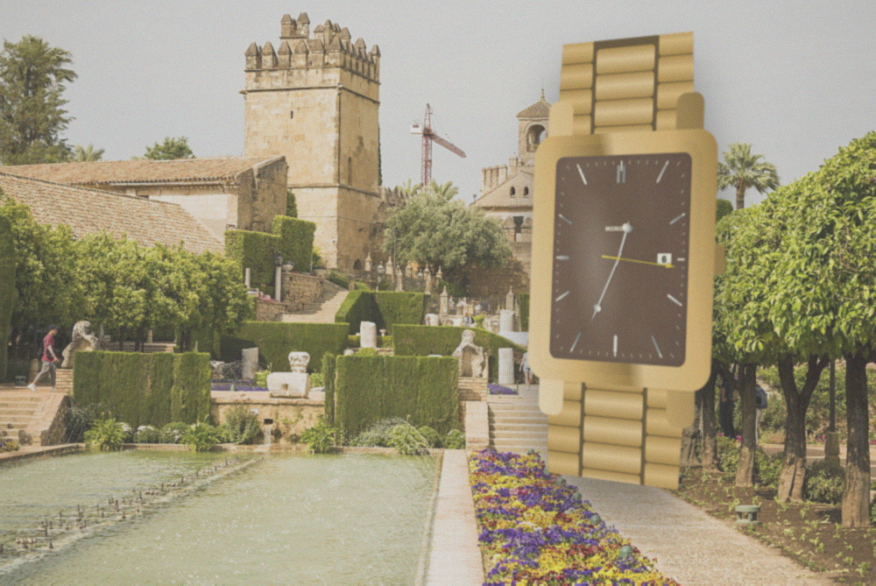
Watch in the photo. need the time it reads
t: 12:34:16
